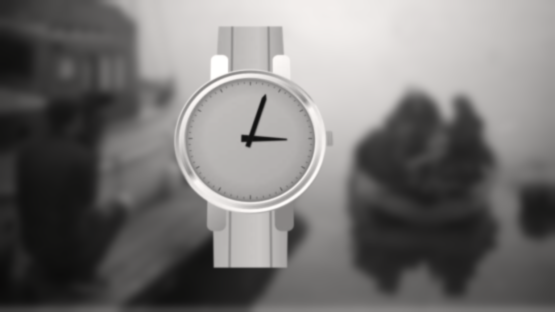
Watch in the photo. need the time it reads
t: 3:03
